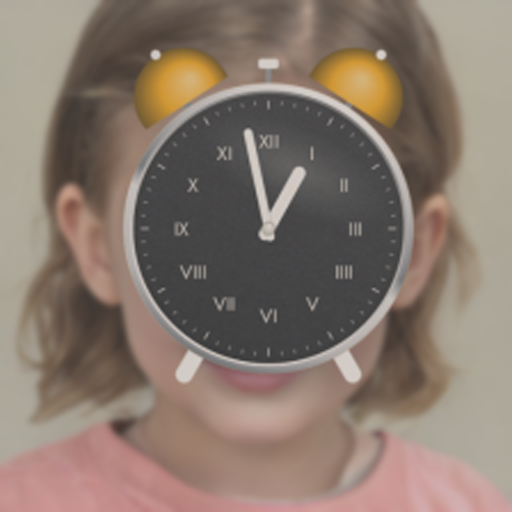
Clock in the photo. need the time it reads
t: 12:58
